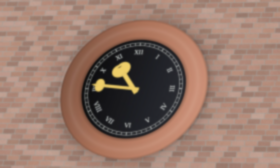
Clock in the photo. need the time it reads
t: 10:46
